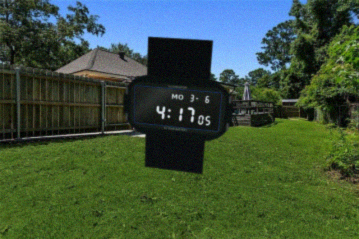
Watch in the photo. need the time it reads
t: 4:17:05
